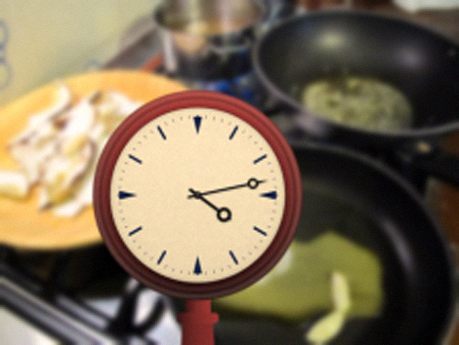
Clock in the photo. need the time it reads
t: 4:13
